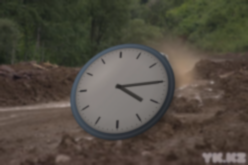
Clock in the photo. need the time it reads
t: 4:15
